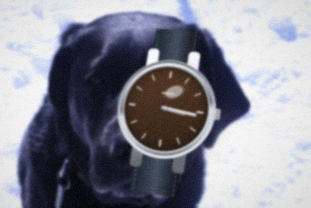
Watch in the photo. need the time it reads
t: 3:16
